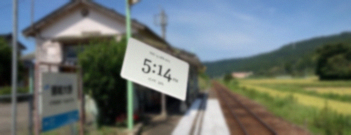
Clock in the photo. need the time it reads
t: 5:14
